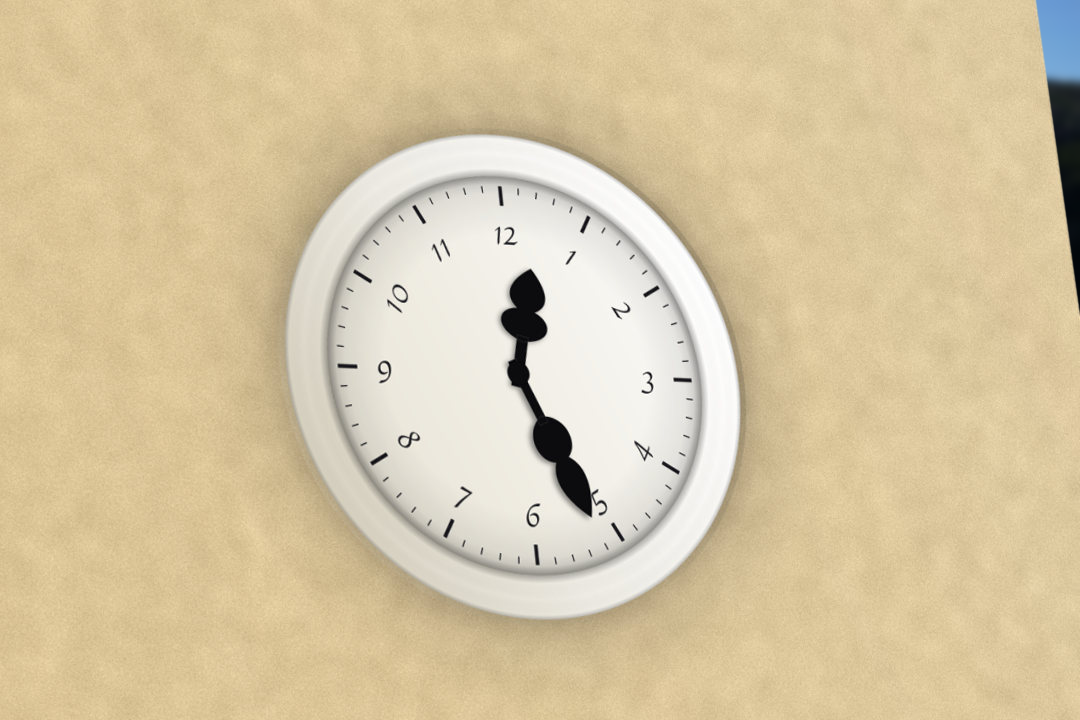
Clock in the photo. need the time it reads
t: 12:26
